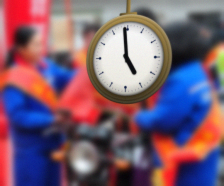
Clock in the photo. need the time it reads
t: 4:59
